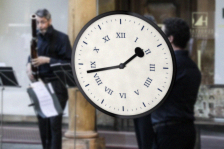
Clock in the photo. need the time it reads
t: 1:43
